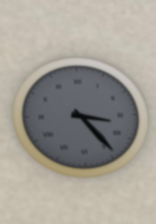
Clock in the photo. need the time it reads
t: 3:24
